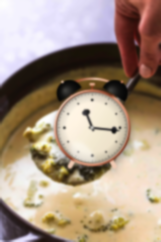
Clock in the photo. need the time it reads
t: 11:16
